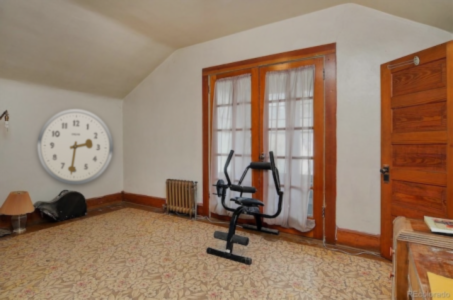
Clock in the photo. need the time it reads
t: 2:31
